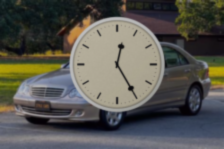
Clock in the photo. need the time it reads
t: 12:25
